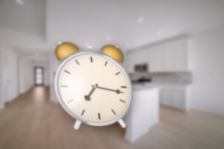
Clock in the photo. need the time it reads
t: 7:17
